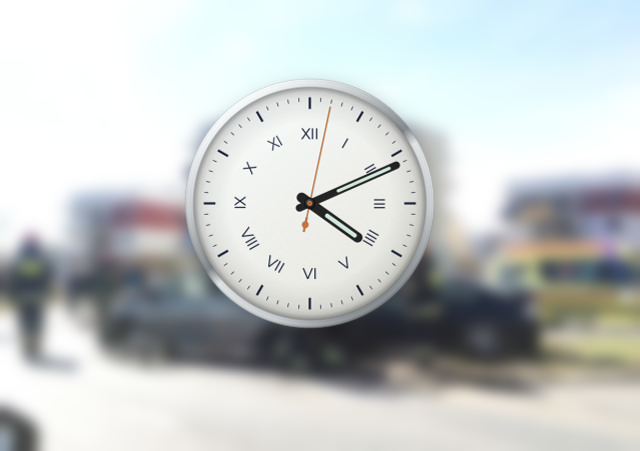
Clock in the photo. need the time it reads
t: 4:11:02
